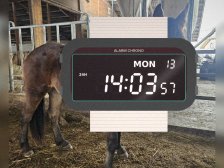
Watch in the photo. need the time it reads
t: 14:03:57
